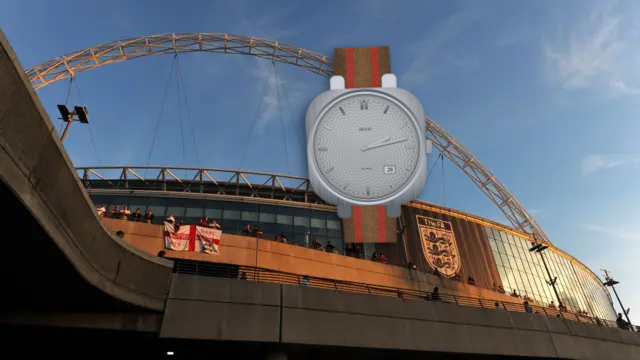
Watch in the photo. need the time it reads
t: 2:13
